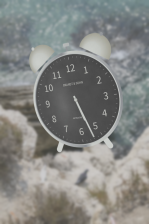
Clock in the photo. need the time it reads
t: 5:27
